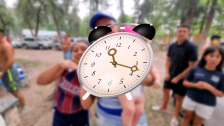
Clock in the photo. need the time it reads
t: 11:18
